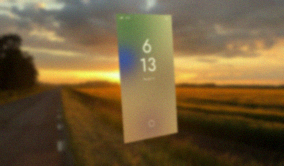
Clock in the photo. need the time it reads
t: 6:13
